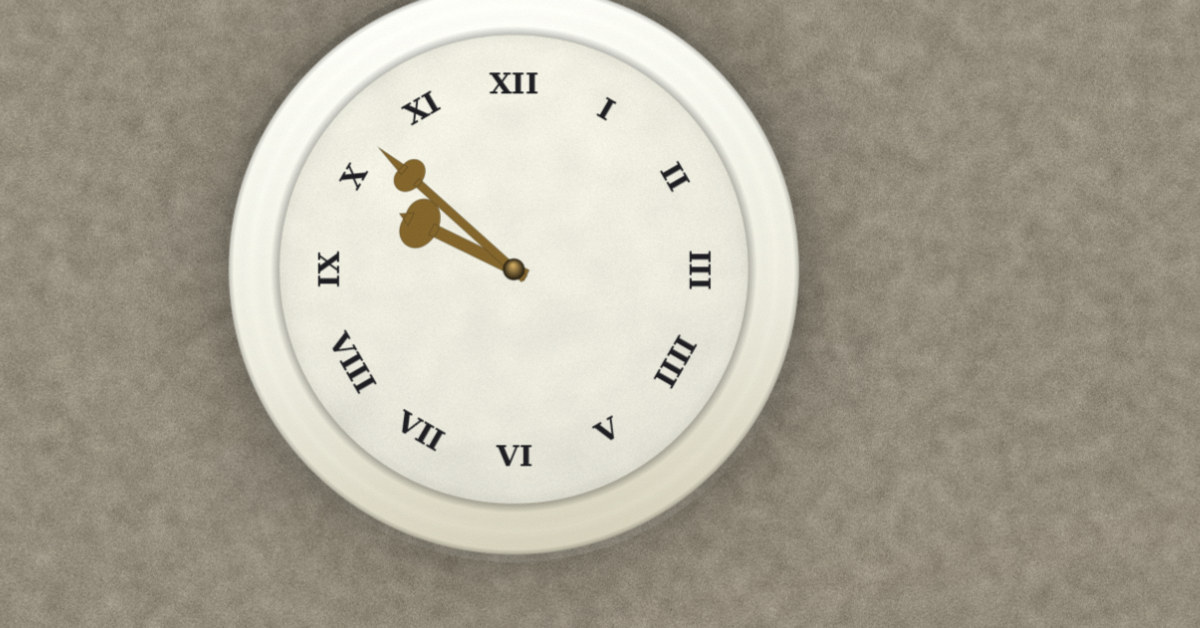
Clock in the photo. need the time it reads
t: 9:52
